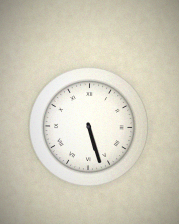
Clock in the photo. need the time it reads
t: 5:27
